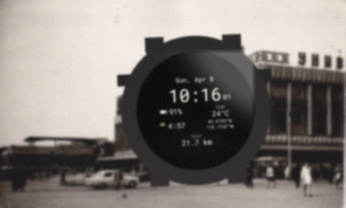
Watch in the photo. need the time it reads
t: 10:16
